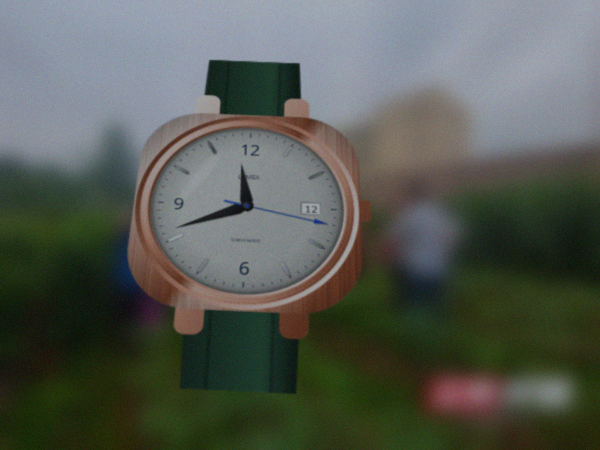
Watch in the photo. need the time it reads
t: 11:41:17
